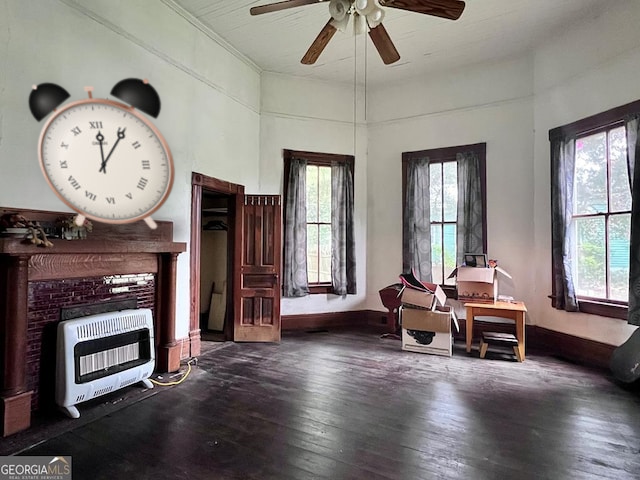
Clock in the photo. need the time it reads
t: 12:06
